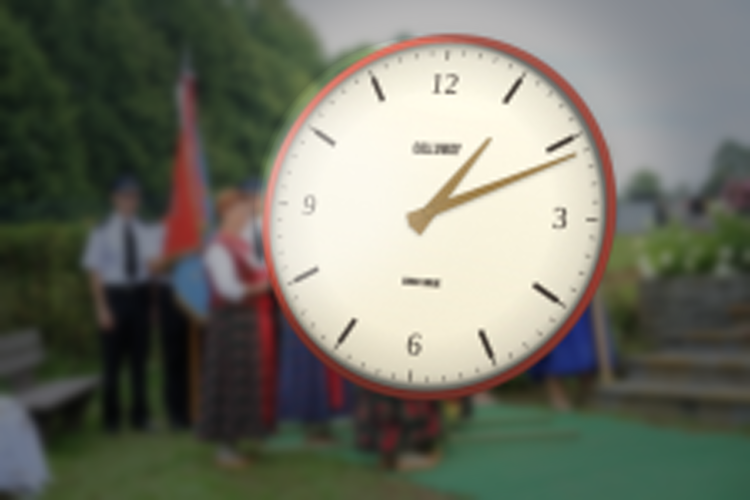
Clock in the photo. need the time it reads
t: 1:11
